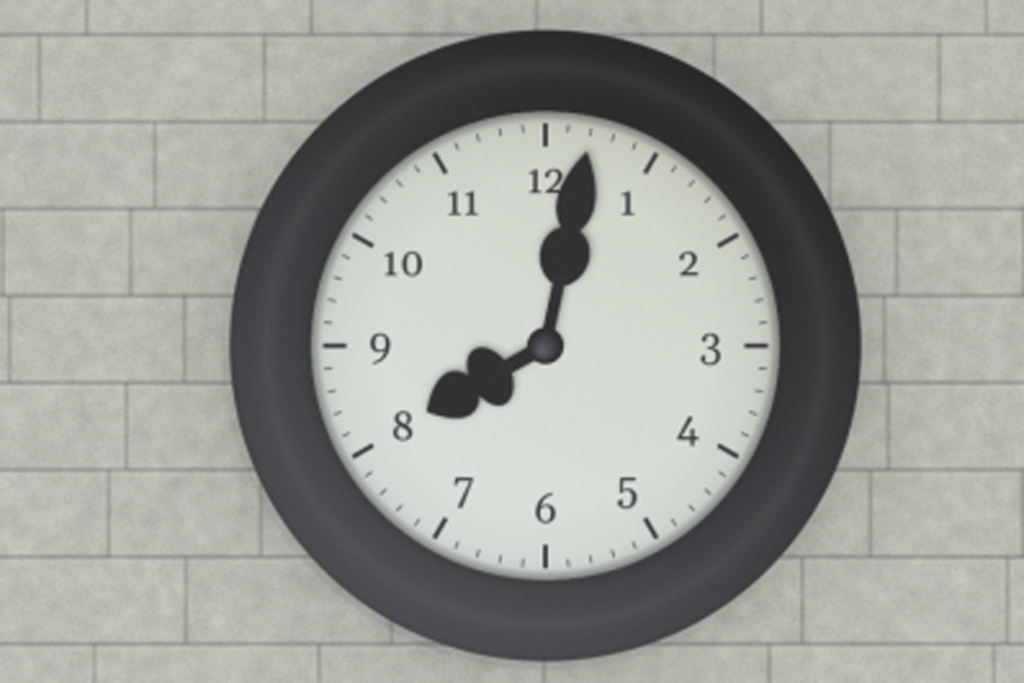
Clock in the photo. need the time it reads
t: 8:02
